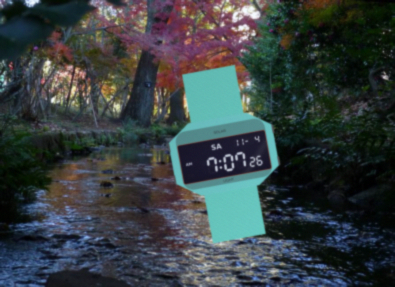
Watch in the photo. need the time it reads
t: 7:07:26
